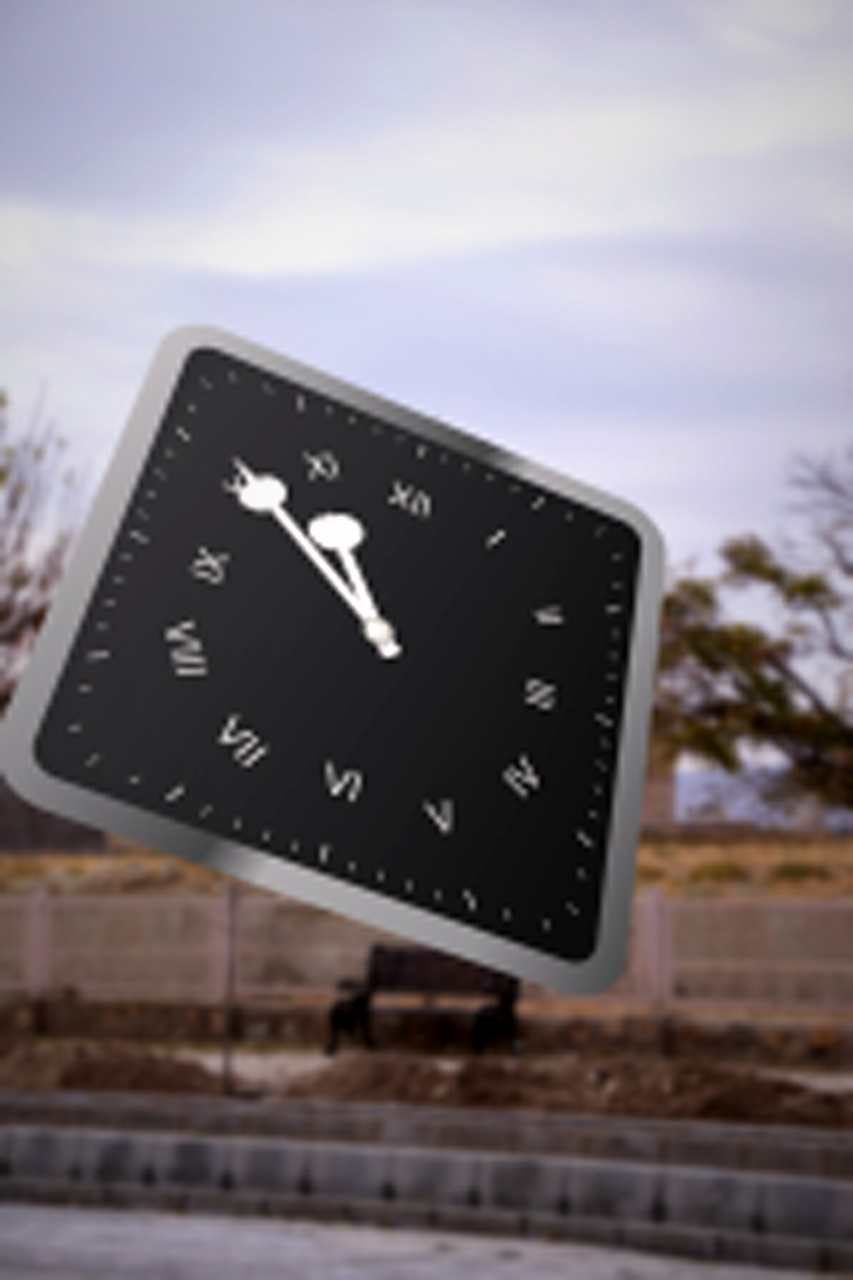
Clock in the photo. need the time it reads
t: 10:51
